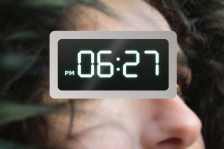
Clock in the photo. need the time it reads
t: 6:27
